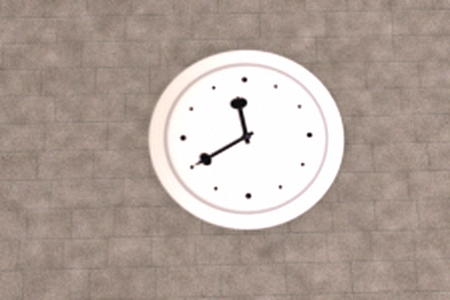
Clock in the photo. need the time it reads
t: 11:40
